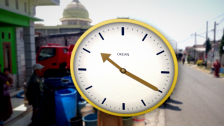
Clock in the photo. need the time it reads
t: 10:20
